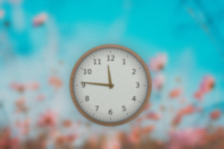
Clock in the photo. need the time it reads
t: 11:46
